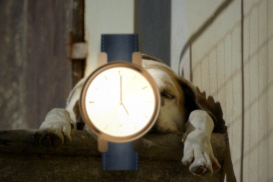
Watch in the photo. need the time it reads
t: 5:00
